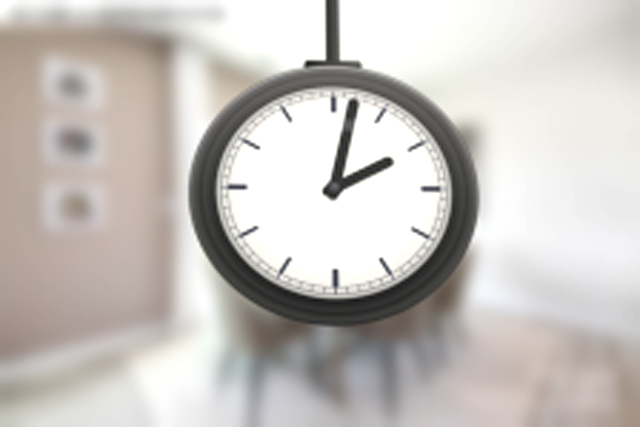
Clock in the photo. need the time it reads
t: 2:02
